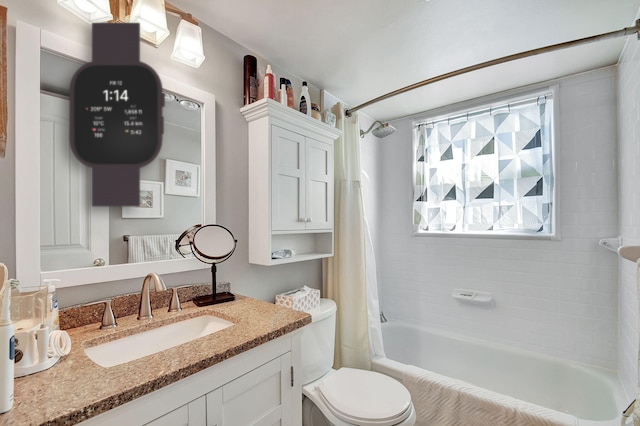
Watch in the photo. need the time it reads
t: 1:14
